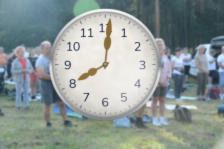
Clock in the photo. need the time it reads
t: 8:01
